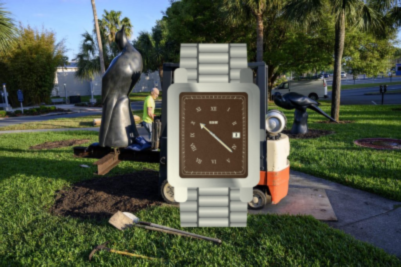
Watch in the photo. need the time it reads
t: 10:22
